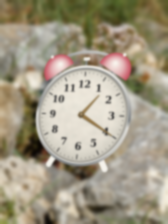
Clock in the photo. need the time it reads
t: 1:20
